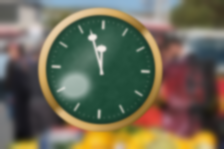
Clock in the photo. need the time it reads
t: 11:57
